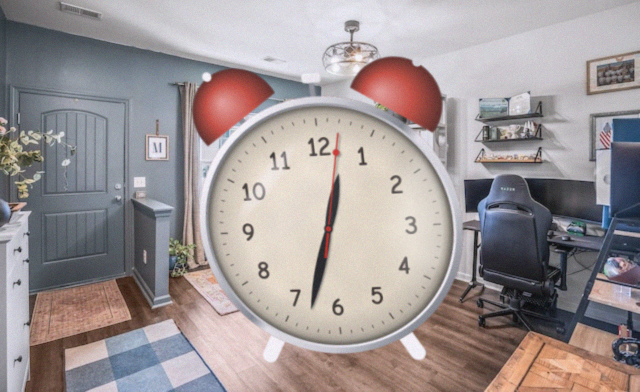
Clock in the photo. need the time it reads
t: 12:33:02
